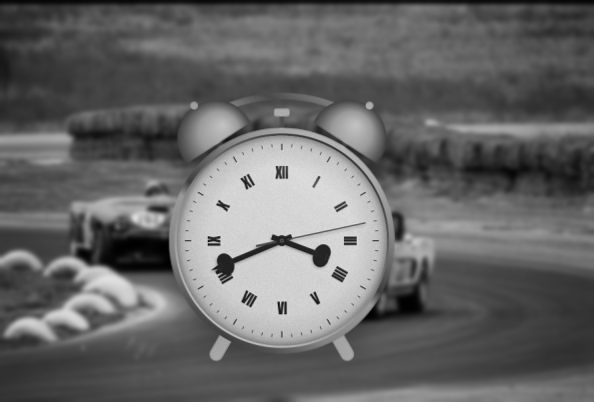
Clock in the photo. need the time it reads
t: 3:41:13
